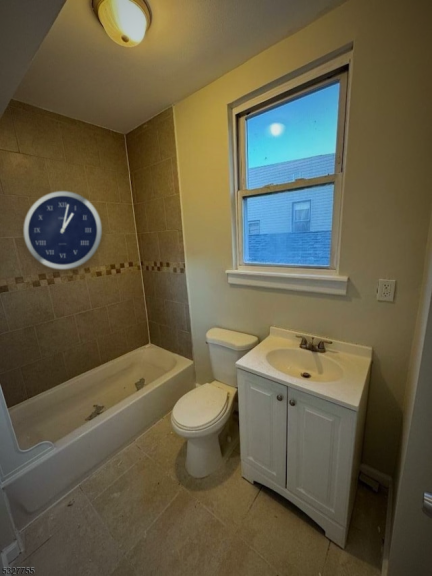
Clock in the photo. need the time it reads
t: 1:02
